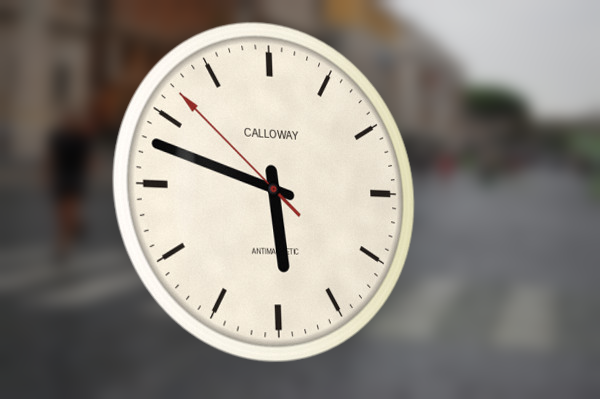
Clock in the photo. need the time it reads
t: 5:47:52
